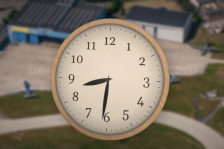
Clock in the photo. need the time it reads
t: 8:31
